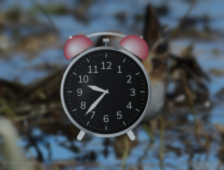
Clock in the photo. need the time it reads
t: 9:37
